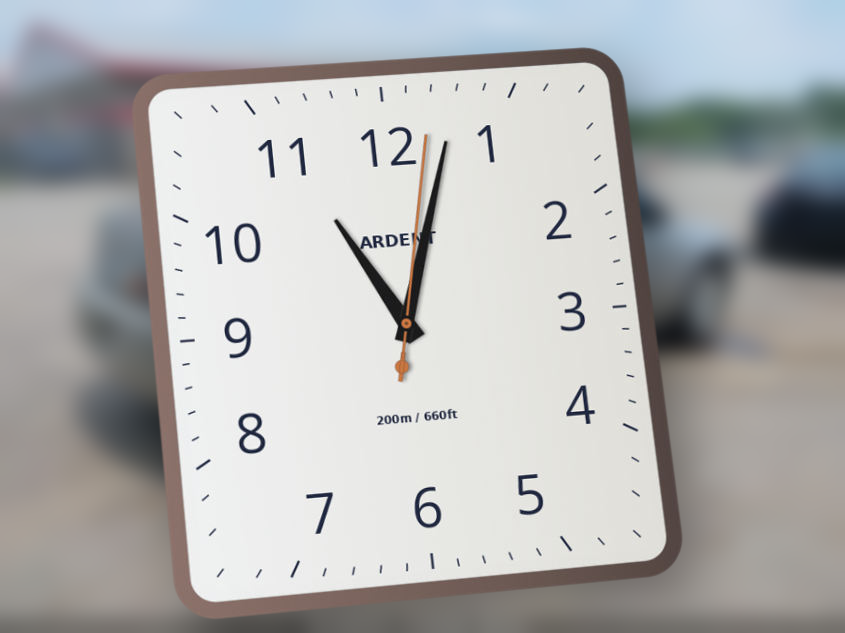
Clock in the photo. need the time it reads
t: 11:03:02
